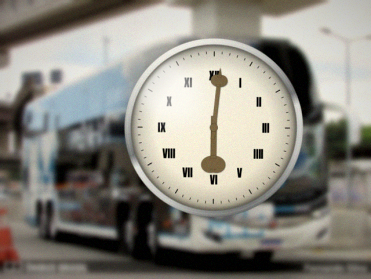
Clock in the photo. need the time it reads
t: 6:01
